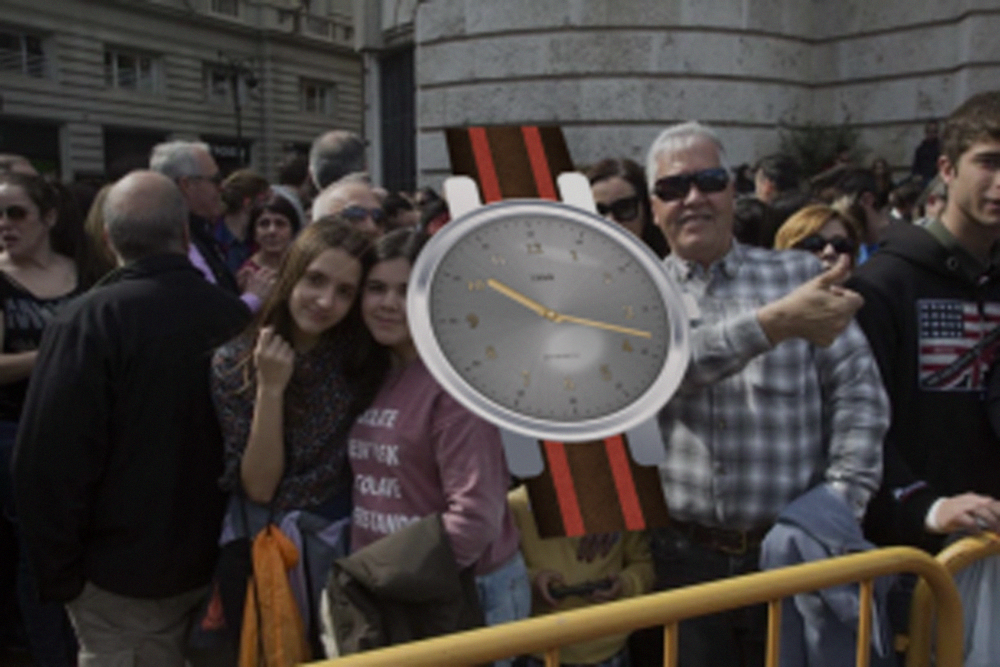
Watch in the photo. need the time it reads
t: 10:18
